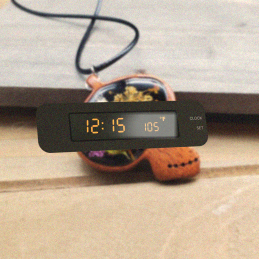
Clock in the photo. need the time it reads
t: 12:15
